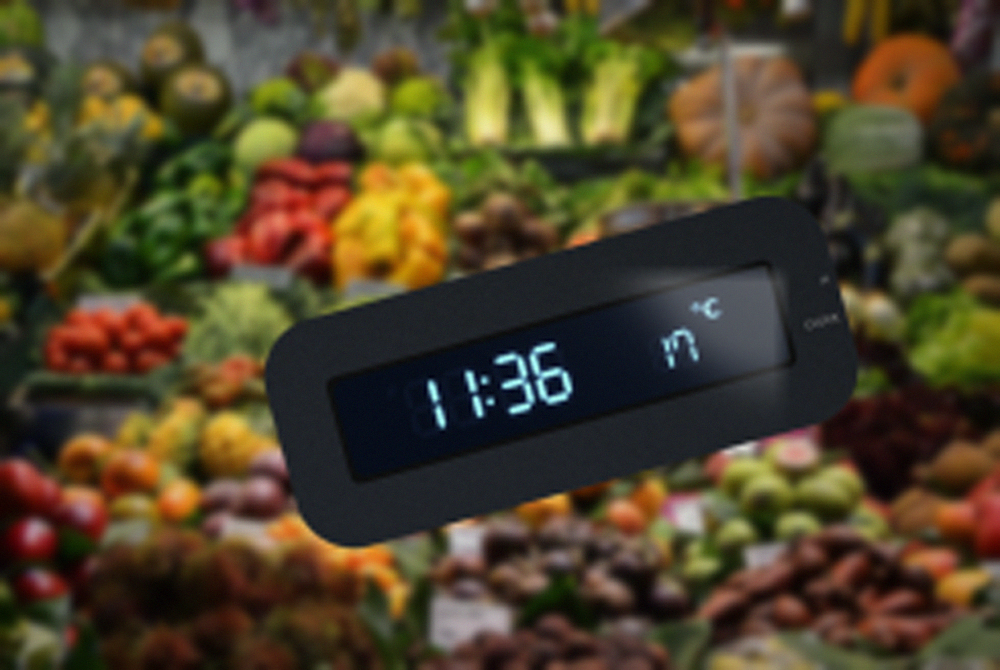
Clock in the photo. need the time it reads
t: 11:36
